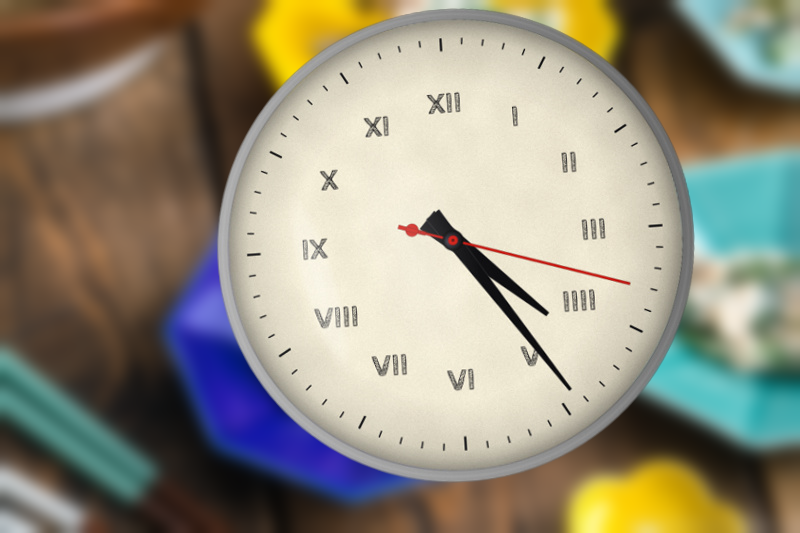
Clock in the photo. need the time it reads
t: 4:24:18
